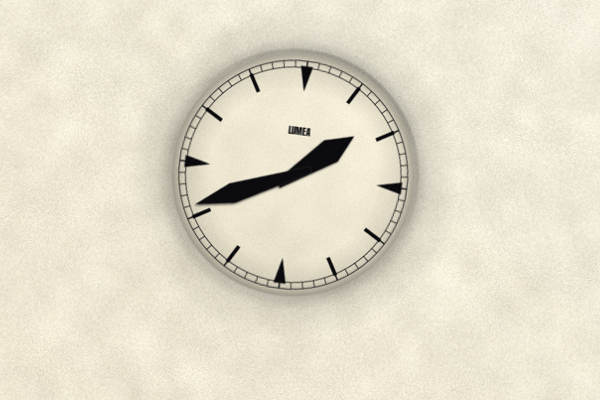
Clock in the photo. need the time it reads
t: 1:41
